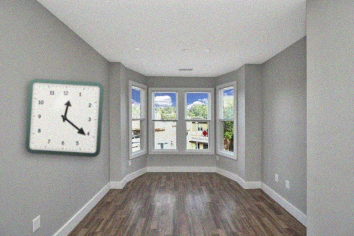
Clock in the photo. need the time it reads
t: 12:21
